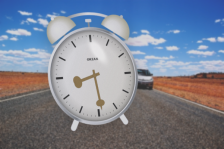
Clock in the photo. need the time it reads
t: 8:29
